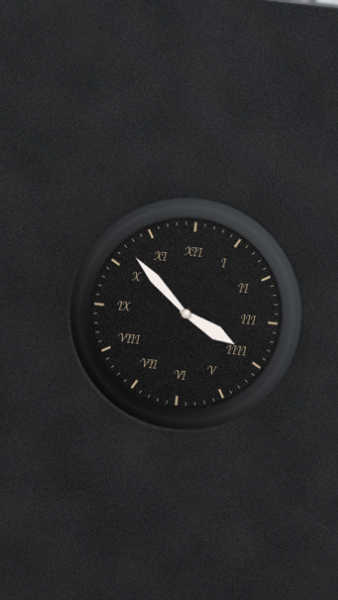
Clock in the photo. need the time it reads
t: 3:52
